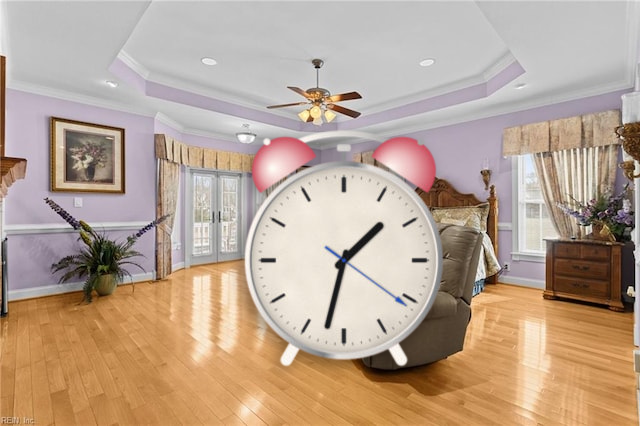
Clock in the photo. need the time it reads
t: 1:32:21
